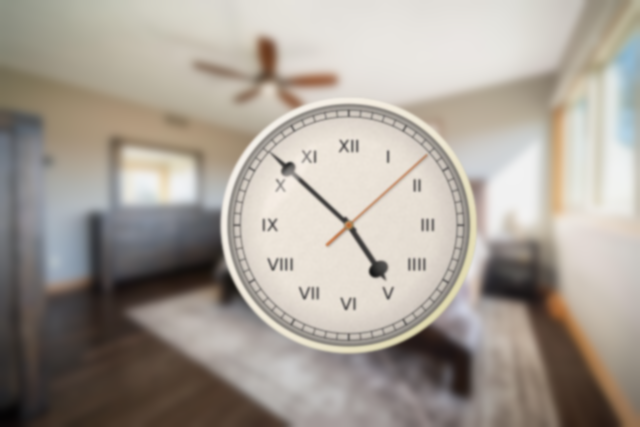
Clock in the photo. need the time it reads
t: 4:52:08
